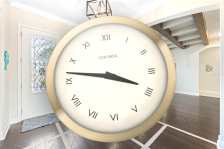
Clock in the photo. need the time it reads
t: 3:47
